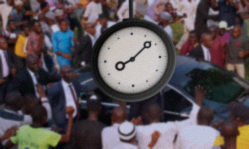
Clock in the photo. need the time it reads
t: 8:08
